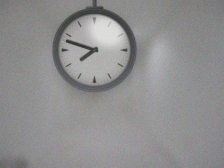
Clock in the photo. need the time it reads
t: 7:48
